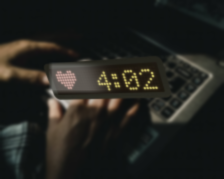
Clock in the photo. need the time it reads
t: 4:02
